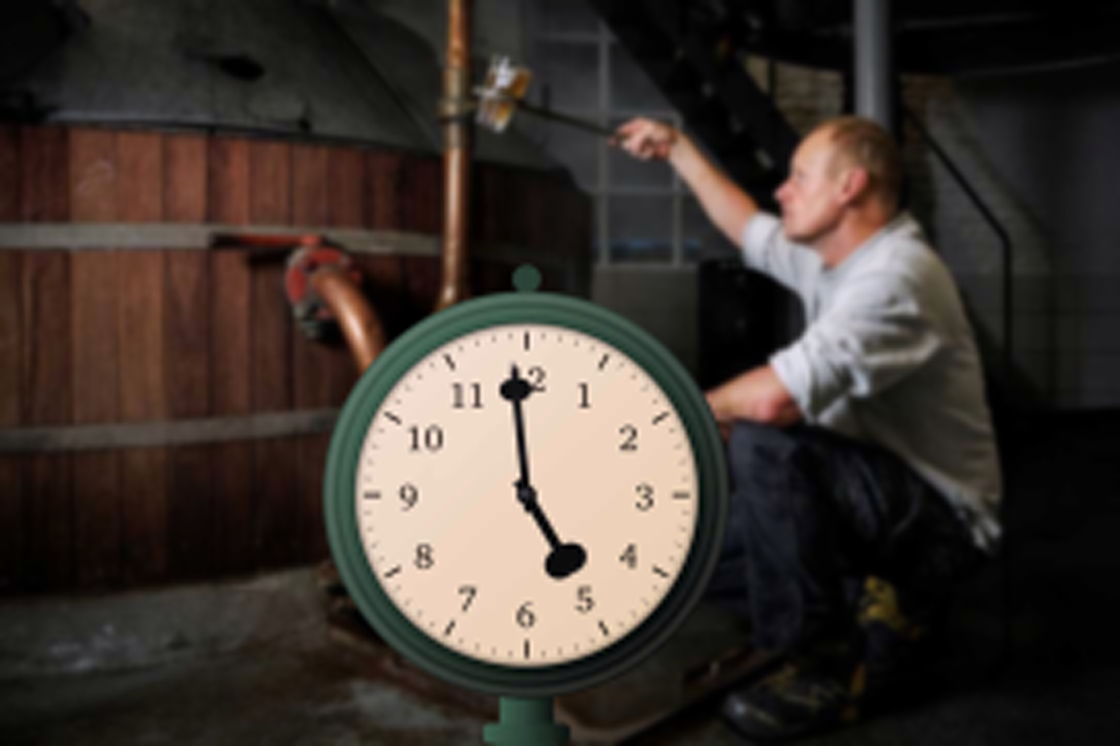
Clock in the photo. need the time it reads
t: 4:59
